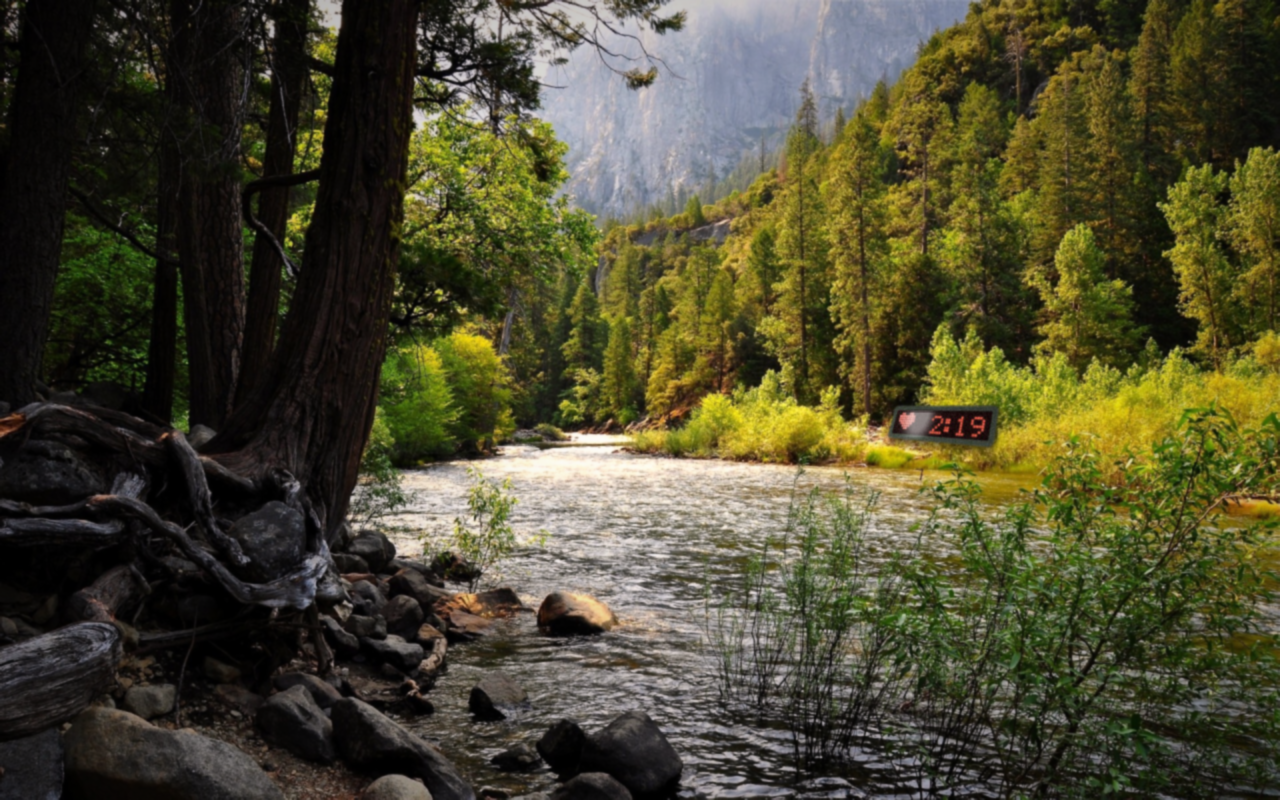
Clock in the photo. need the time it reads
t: 2:19
